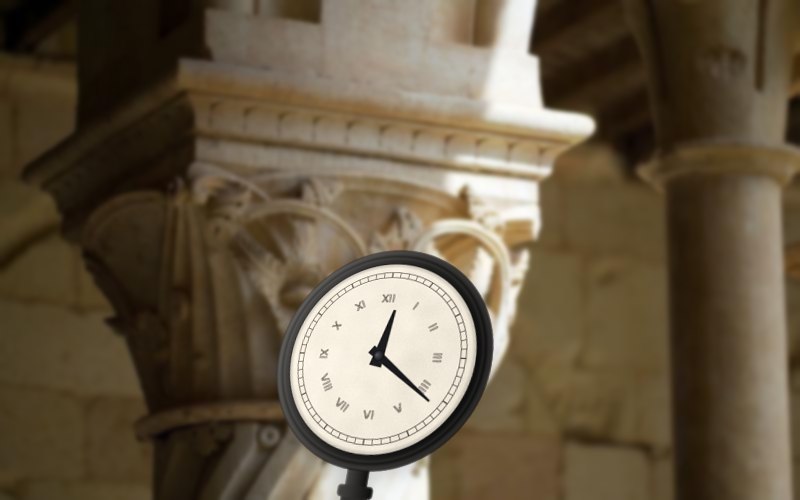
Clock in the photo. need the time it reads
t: 12:21
